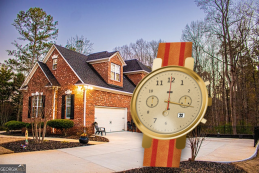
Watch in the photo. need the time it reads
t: 6:17
